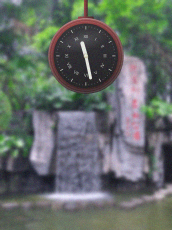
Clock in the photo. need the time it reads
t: 11:28
